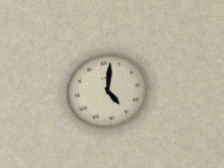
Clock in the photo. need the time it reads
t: 5:02
